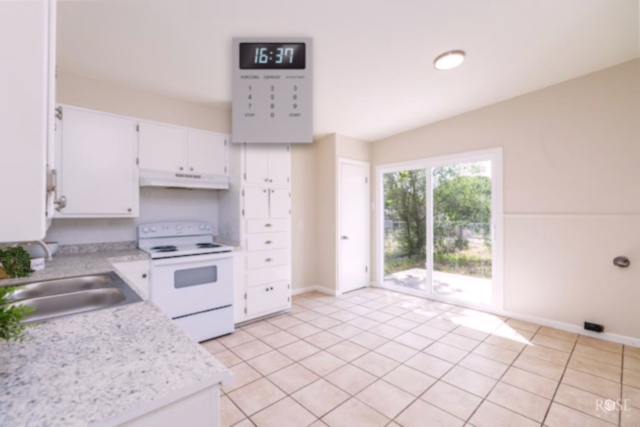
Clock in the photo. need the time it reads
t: 16:37
